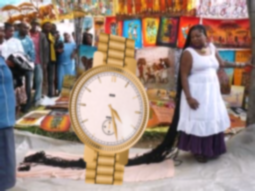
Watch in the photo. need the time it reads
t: 4:27
